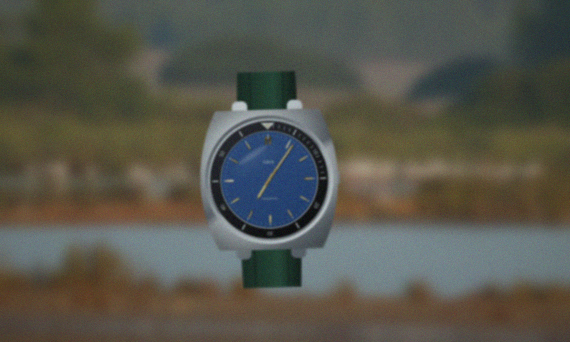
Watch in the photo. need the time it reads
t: 7:06
